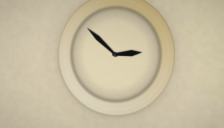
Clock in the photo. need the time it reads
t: 2:52
